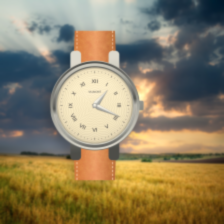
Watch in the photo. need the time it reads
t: 1:19
